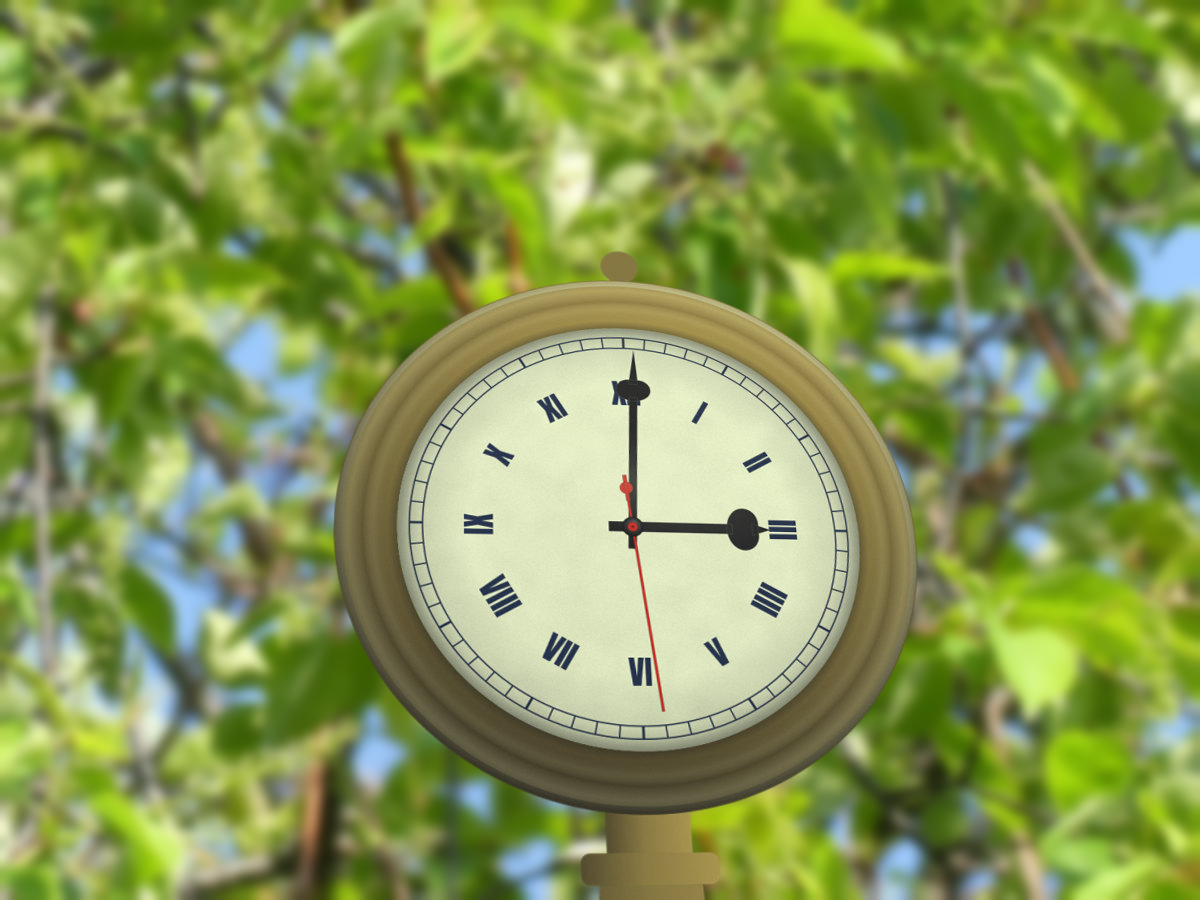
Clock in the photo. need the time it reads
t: 3:00:29
